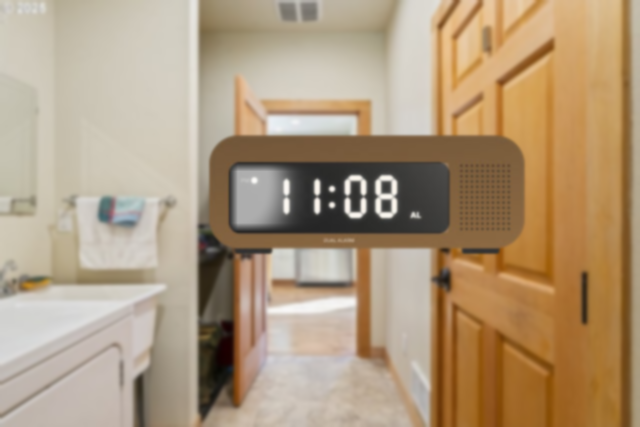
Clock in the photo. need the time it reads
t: 11:08
